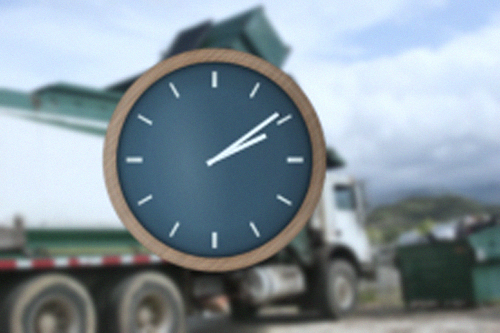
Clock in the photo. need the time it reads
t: 2:09
